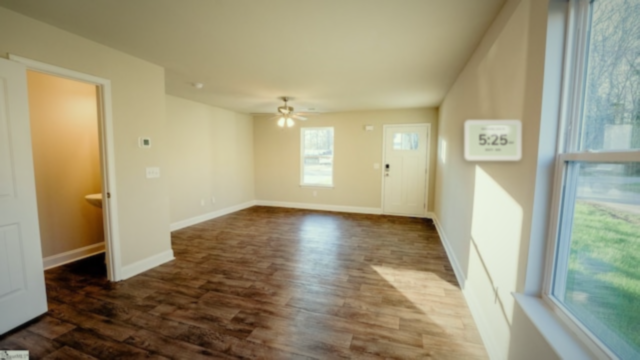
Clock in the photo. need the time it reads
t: 5:25
